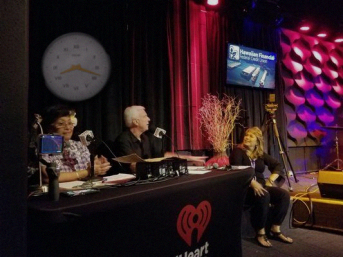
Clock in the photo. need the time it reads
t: 8:18
